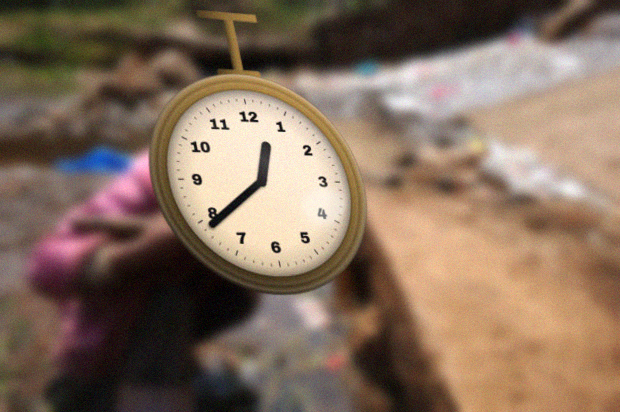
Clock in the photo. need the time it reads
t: 12:39
